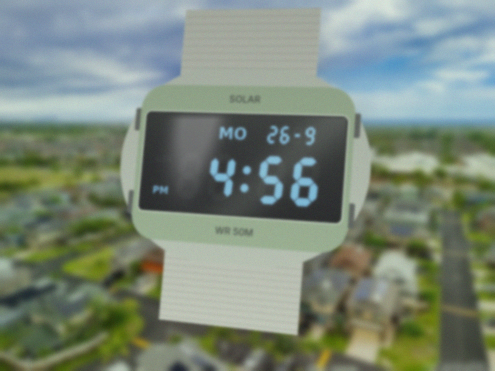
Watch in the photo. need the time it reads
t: 4:56
